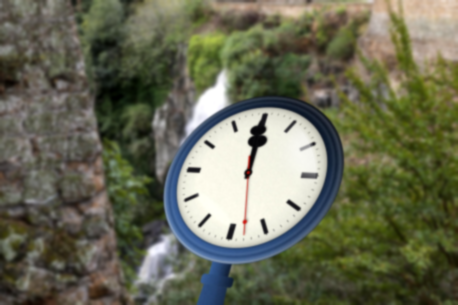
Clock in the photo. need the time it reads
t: 11:59:28
